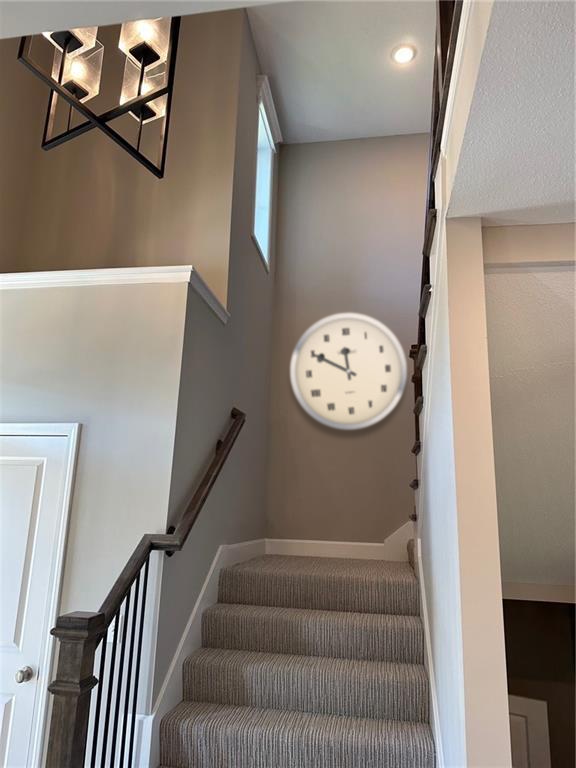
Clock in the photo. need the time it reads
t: 11:50
